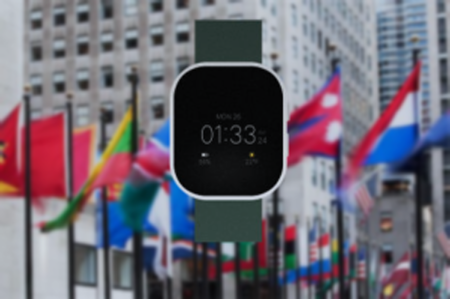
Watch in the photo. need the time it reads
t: 1:33
